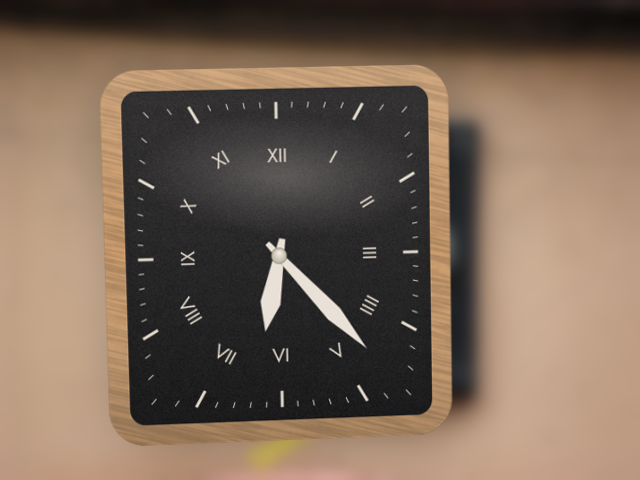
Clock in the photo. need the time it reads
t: 6:23
